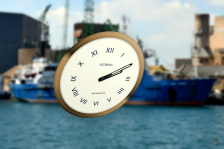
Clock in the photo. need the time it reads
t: 2:10
